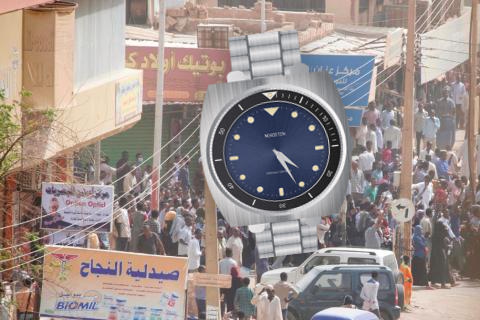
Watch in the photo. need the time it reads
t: 4:26
